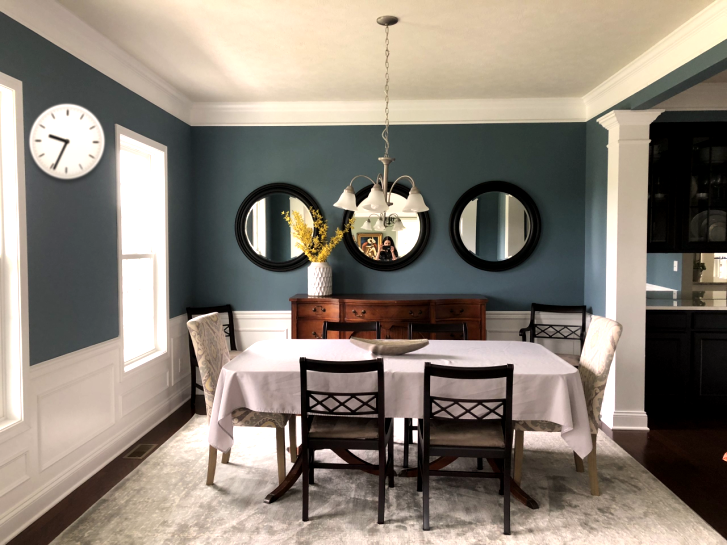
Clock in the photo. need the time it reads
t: 9:34
